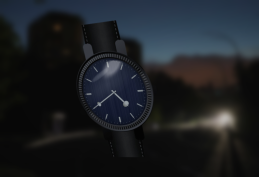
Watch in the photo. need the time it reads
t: 4:40
